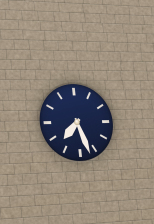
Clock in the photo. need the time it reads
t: 7:27
